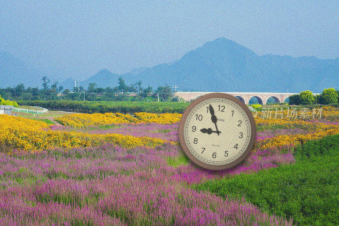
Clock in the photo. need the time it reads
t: 8:56
